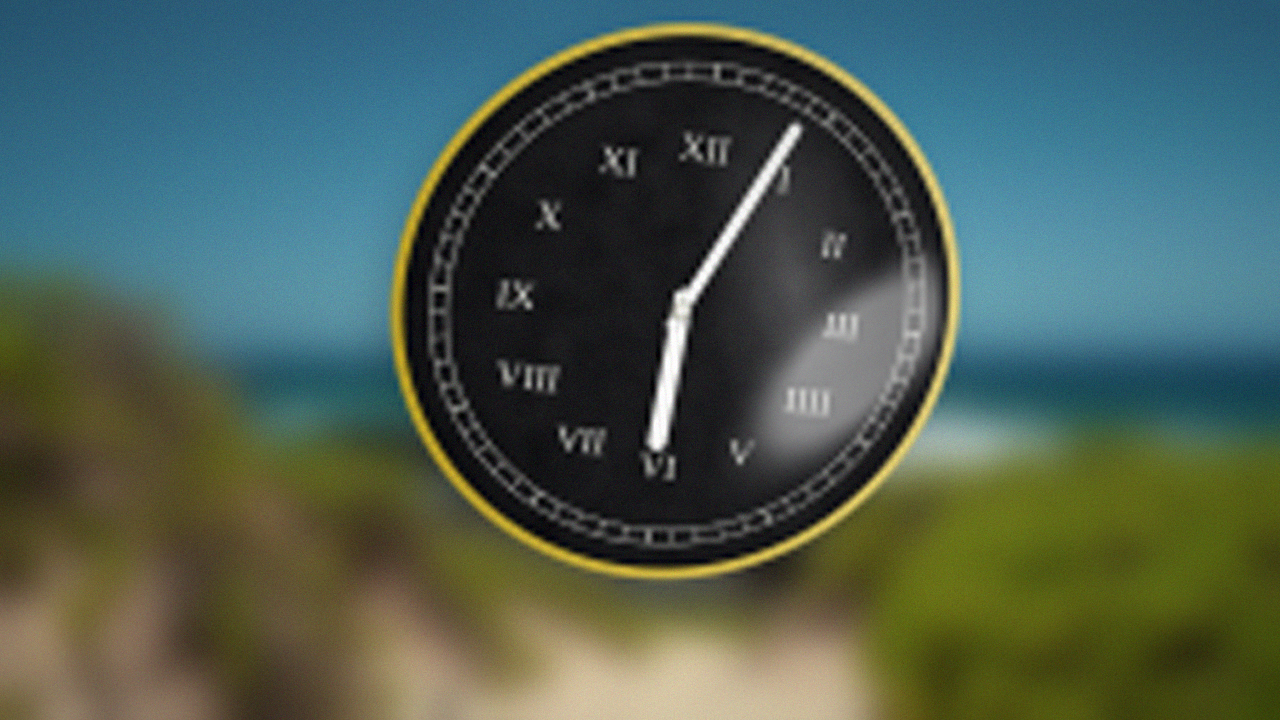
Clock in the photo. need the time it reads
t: 6:04
